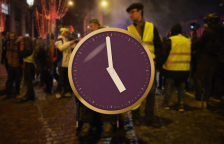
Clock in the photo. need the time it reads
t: 4:59
